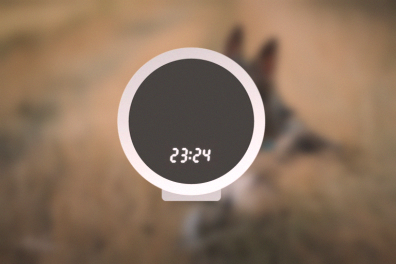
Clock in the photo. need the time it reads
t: 23:24
